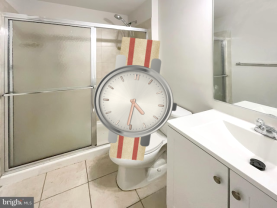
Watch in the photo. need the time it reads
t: 4:31
